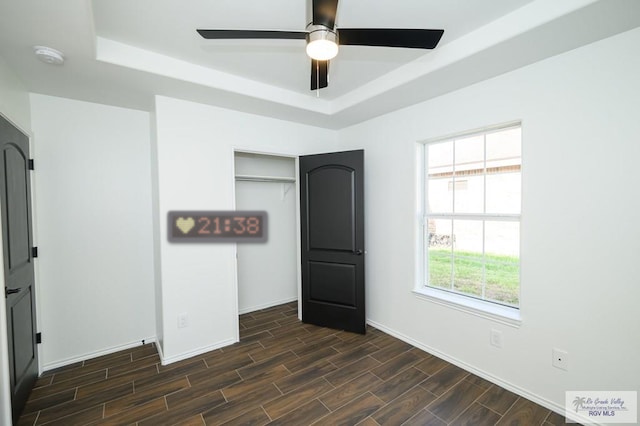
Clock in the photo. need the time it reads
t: 21:38
